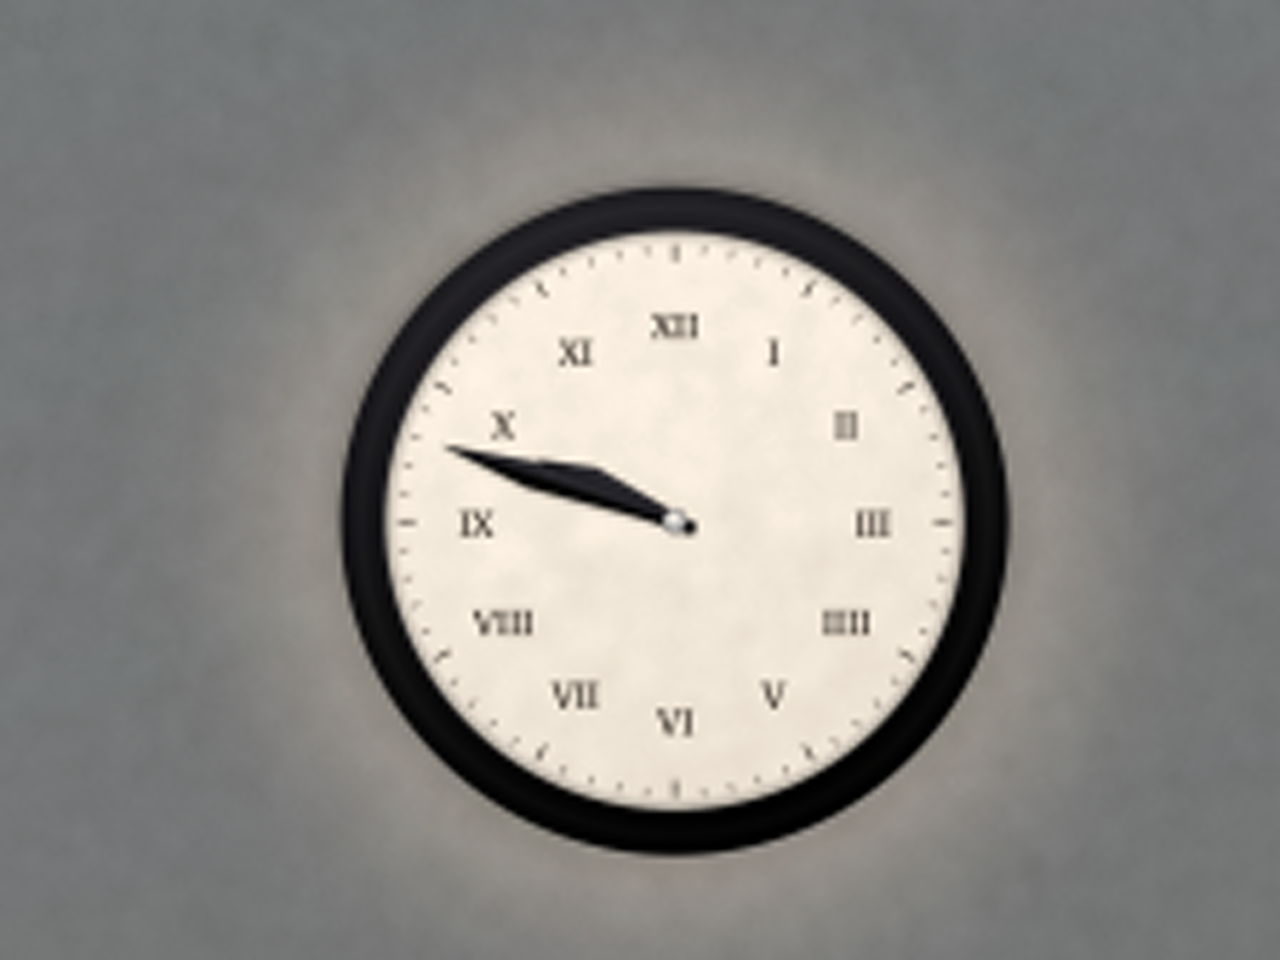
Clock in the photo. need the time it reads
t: 9:48
